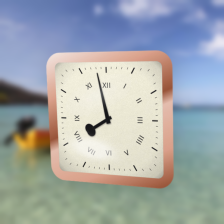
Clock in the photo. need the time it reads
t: 7:58
